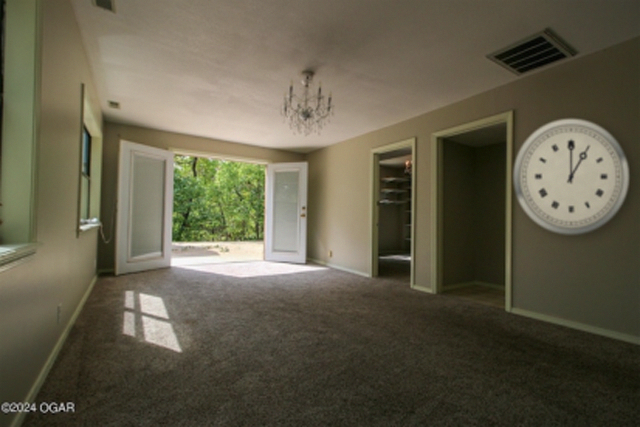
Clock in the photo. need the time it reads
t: 1:00
